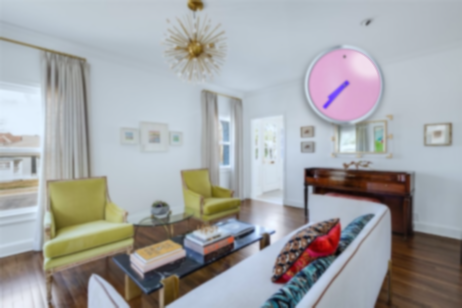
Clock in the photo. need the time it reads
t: 7:37
